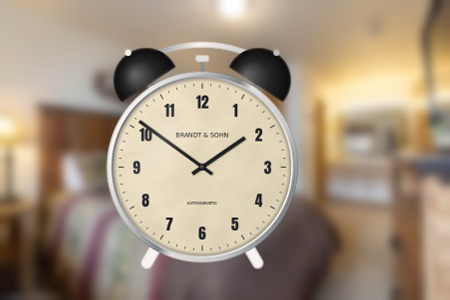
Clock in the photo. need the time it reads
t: 1:51
